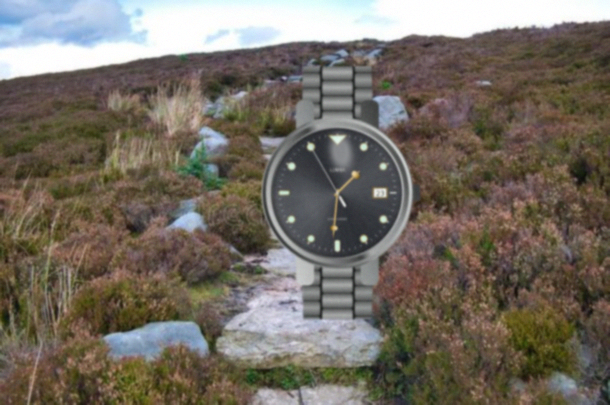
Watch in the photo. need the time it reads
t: 1:30:55
